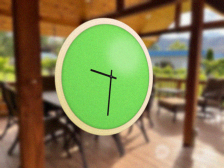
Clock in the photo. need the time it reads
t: 9:31
